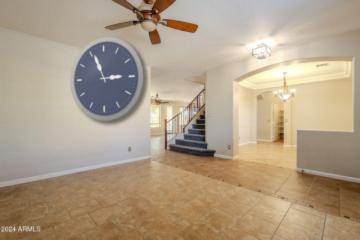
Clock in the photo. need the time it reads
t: 2:56
